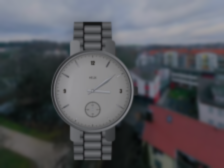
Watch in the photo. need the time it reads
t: 3:09
